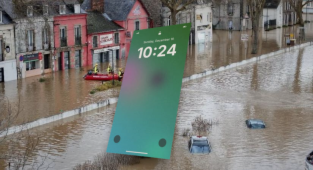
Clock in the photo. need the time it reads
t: 10:24
